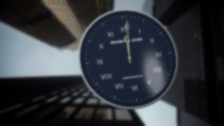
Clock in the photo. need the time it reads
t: 12:01
